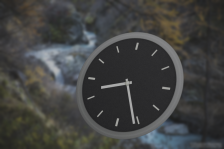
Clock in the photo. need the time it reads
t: 8:26
